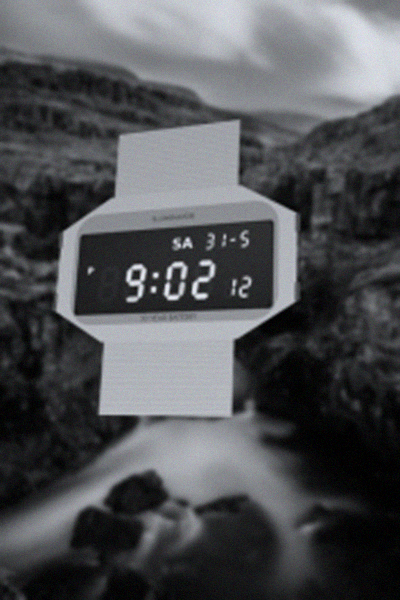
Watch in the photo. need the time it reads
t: 9:02:12
